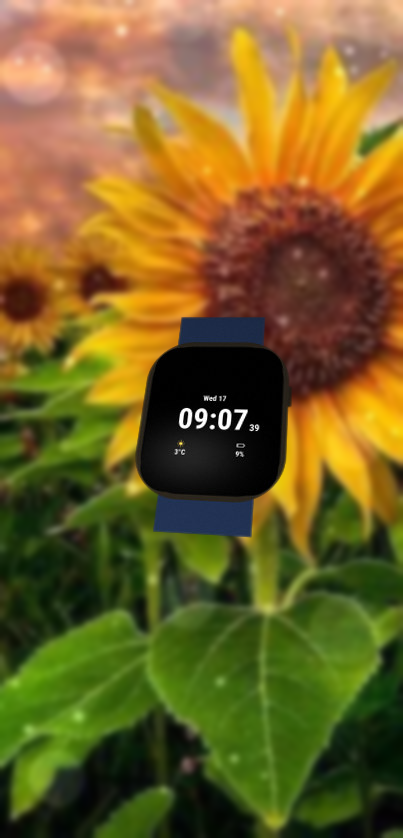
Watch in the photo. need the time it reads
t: 9:07:39
